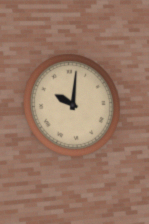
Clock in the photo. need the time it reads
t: 10:02
